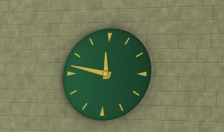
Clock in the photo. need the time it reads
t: 11:47
